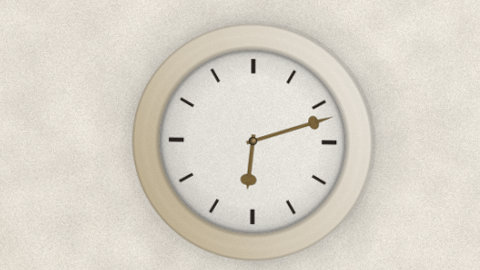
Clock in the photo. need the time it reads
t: 6:12
